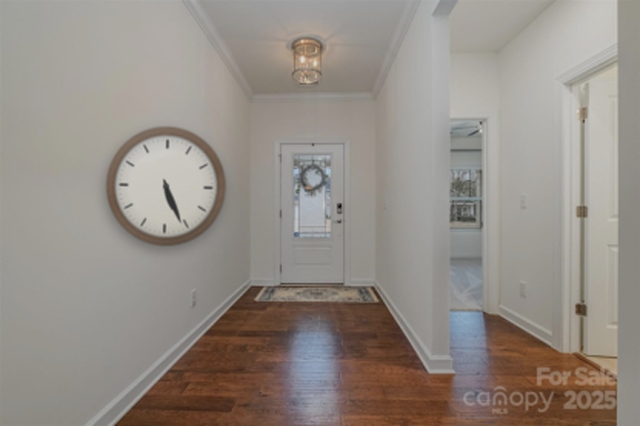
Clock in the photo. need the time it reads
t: 5:26
